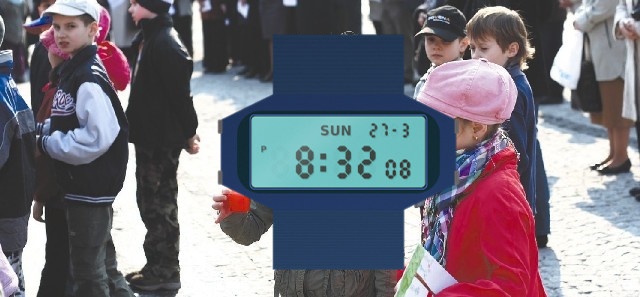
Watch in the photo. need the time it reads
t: 8:32:08
